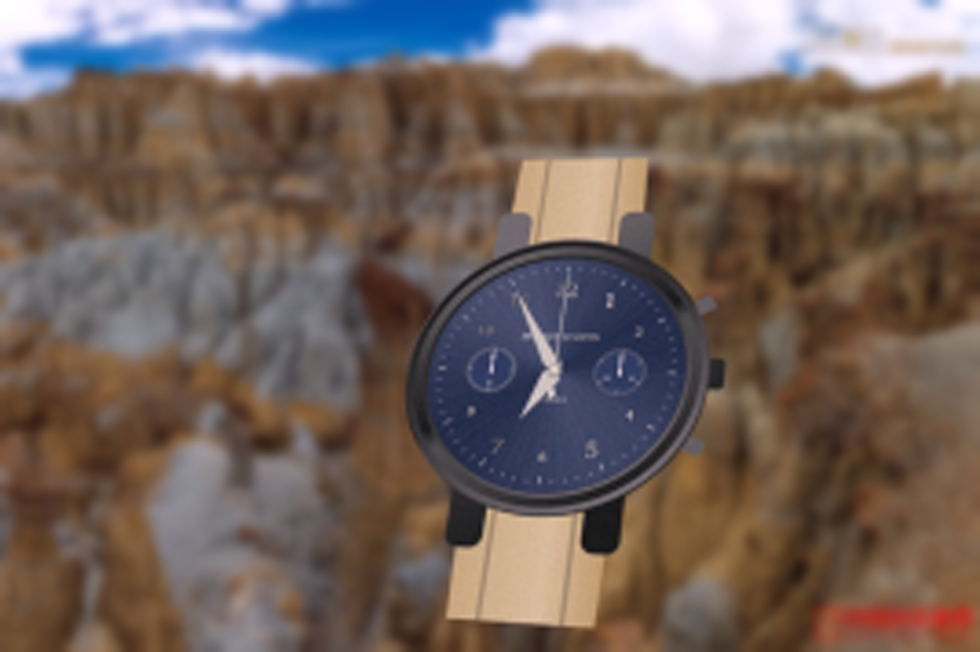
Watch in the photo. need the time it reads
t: 6:55
